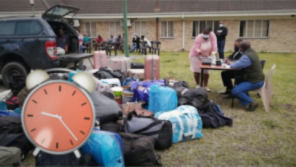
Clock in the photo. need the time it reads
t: 9:23
